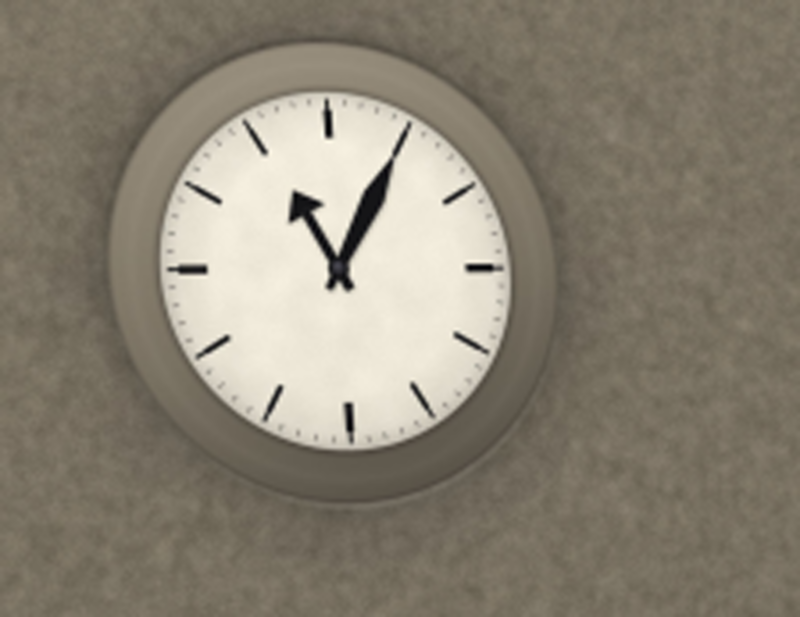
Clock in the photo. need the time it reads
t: 11:05
